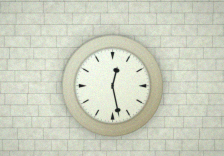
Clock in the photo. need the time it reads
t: 12:28
